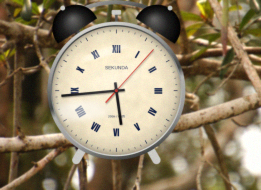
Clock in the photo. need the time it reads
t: 5:44:07
